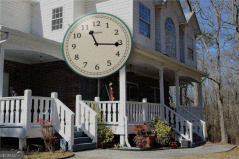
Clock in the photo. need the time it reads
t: 11:16
